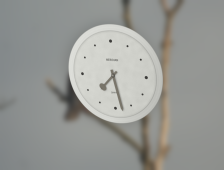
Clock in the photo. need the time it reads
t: 7:28
